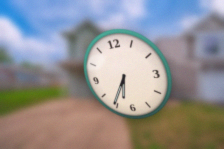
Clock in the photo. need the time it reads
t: 6:36
